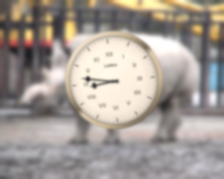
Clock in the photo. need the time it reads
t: 8:47
